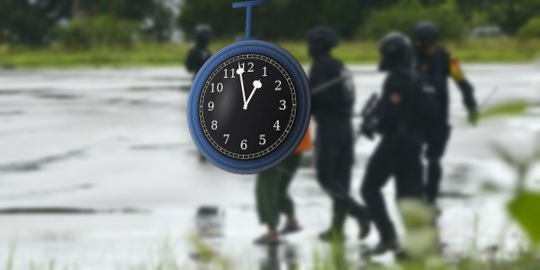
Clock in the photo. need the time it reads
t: 12:58
